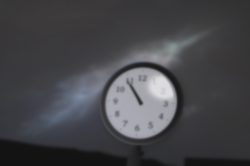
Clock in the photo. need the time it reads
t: 10:54
